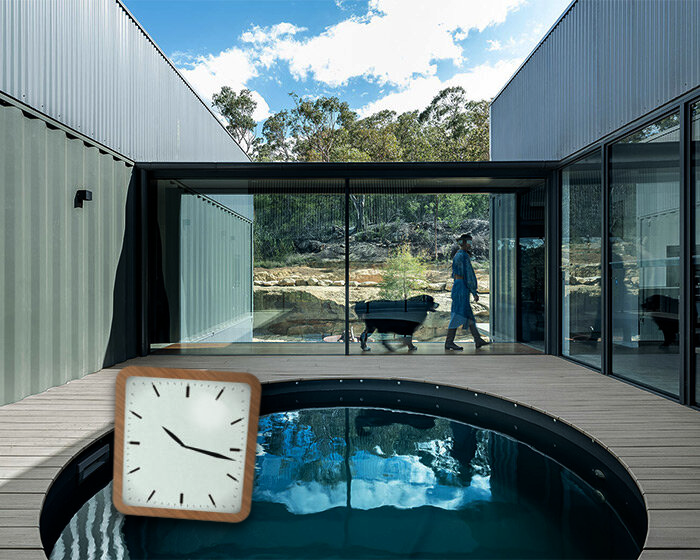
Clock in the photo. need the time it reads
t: 10:17
